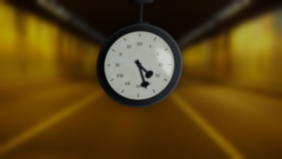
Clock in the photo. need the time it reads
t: 4:27
